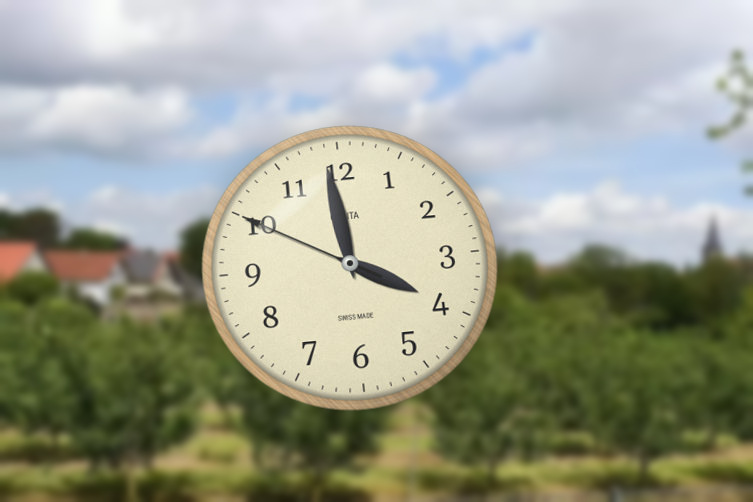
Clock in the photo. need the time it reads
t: 3:58:50
